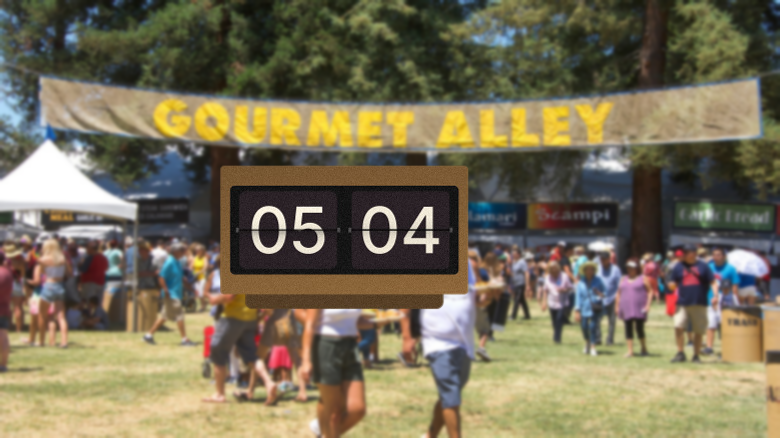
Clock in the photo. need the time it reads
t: 5:04
